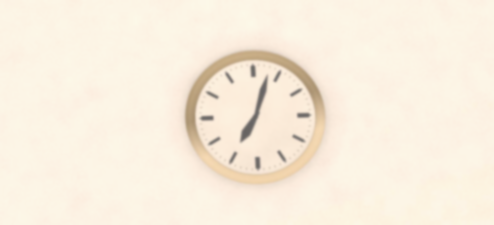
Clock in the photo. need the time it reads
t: 7:03
